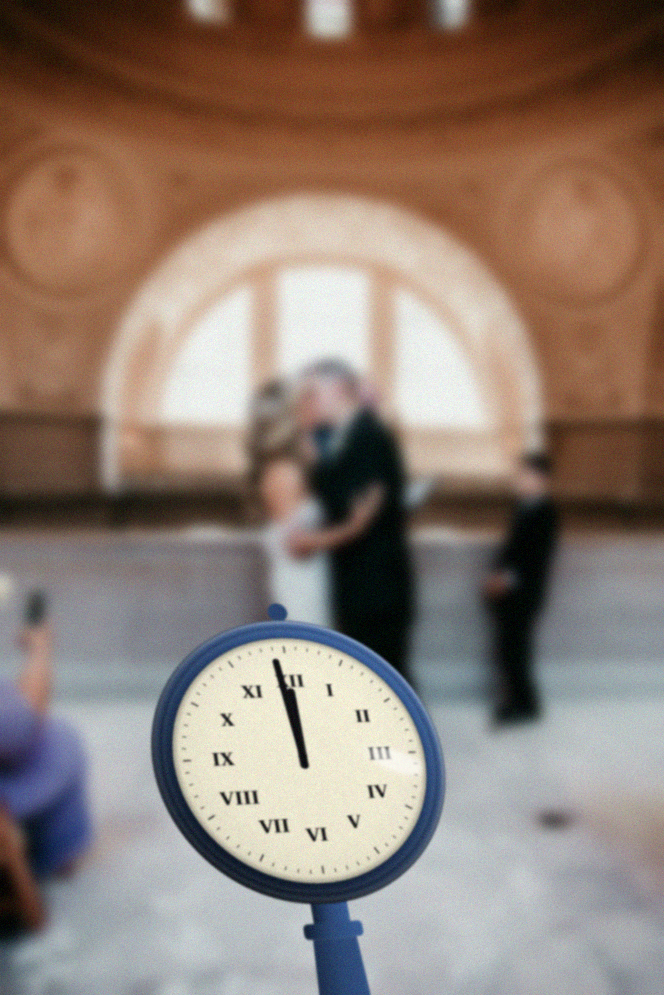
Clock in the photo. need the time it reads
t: 11:59
